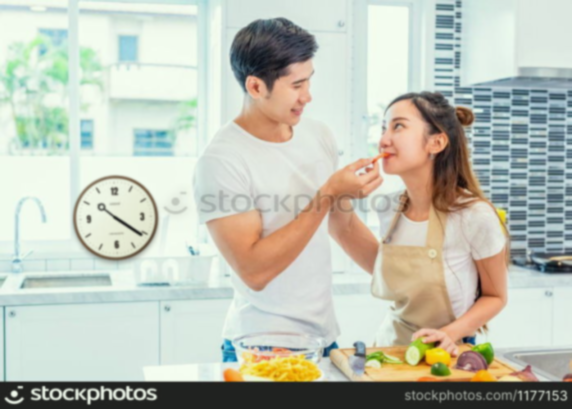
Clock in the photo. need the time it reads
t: 10:21
